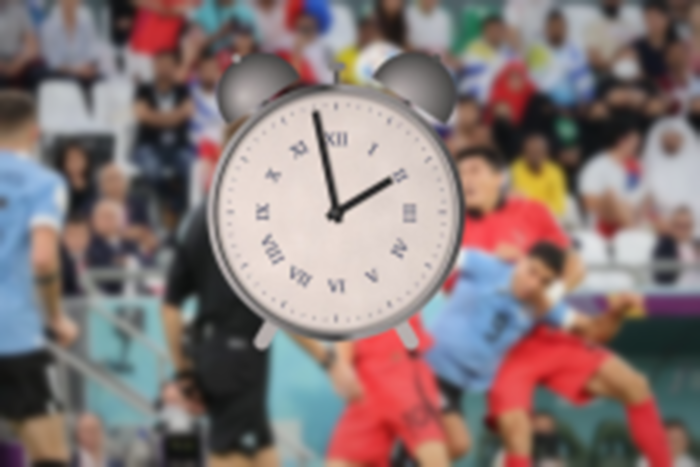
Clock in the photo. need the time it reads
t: 1:58
